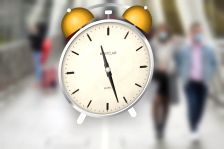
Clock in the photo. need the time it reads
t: 11:27
